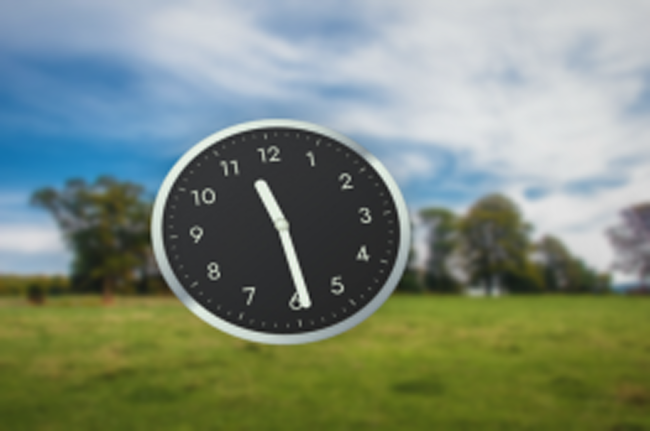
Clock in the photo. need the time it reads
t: 11:29
